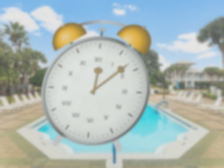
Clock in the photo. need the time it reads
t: 12:08
